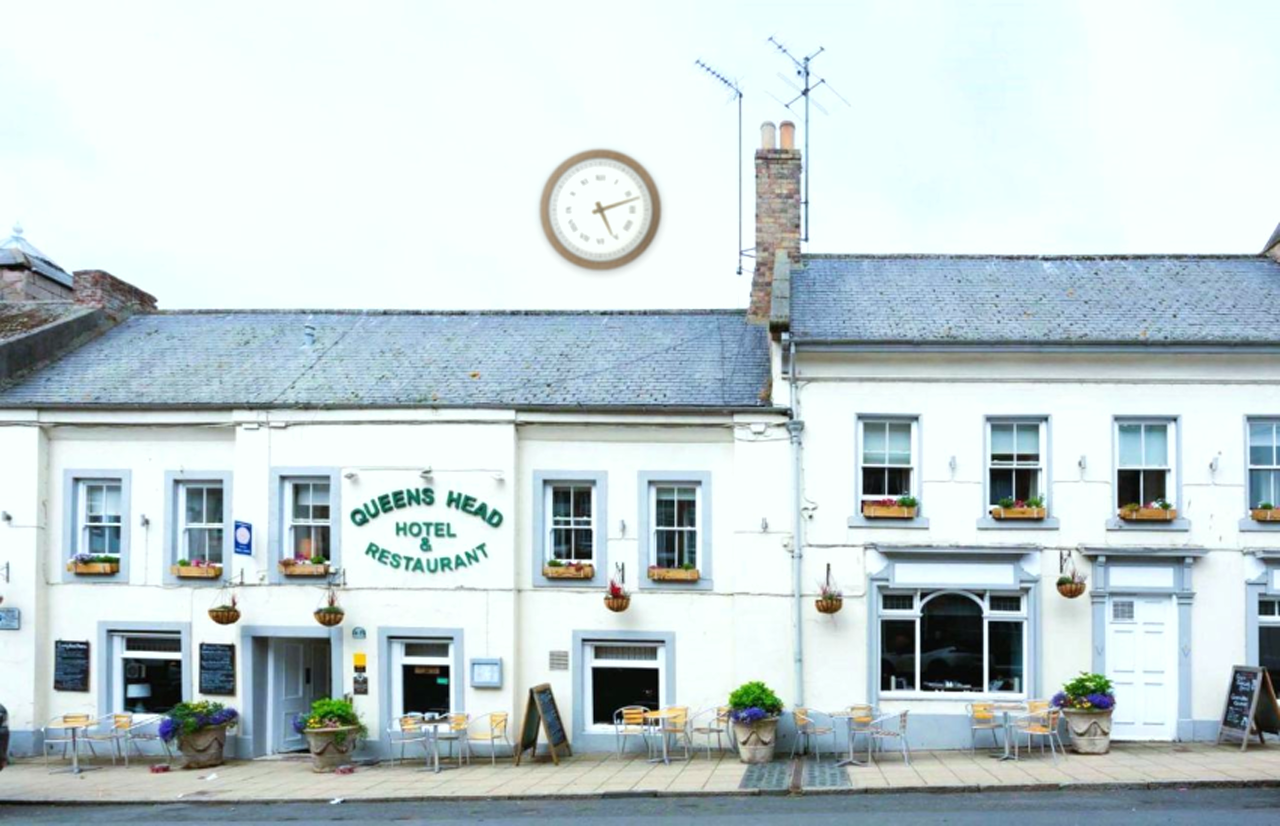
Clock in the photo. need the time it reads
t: 5:12
